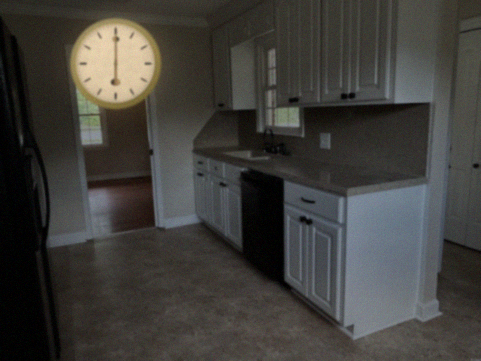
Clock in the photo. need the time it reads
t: 6:00
